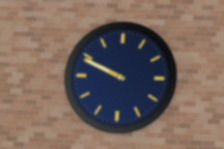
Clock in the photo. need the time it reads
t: 9:49
